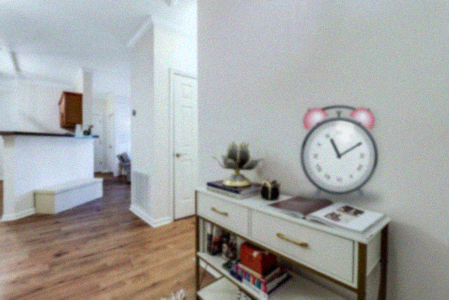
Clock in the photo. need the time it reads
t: 11:10
